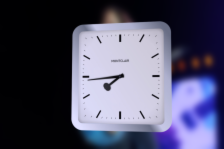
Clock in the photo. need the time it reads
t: 7:44
